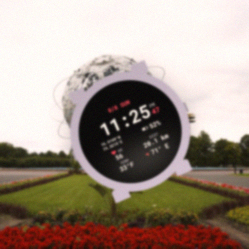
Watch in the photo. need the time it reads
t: 11:25
